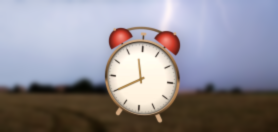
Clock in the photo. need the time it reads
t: 11:40
